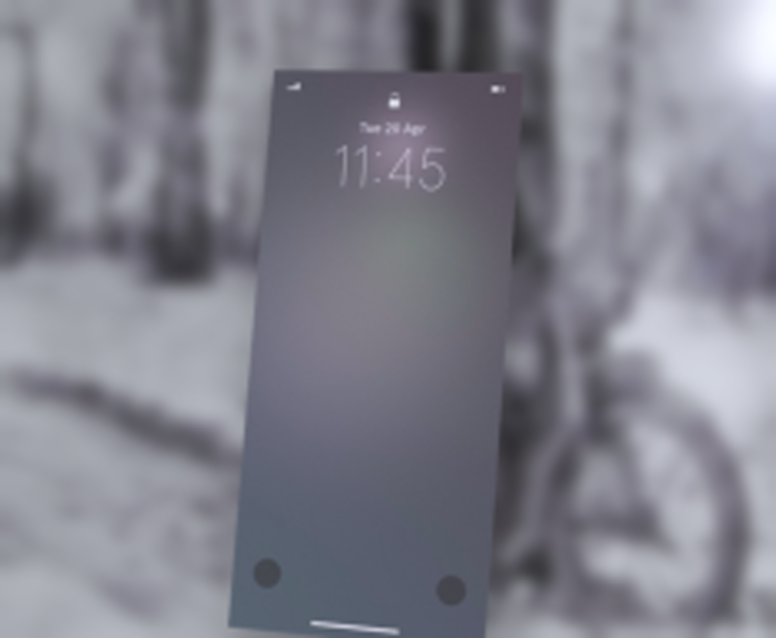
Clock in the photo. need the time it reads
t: 11:45
